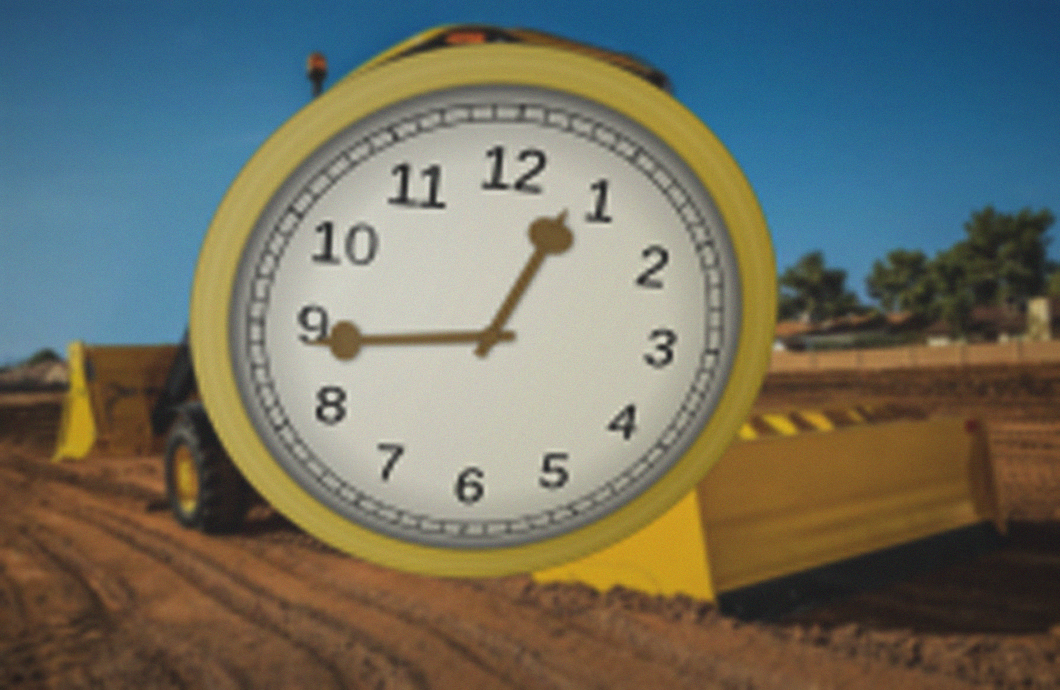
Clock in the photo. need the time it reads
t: 12:44
